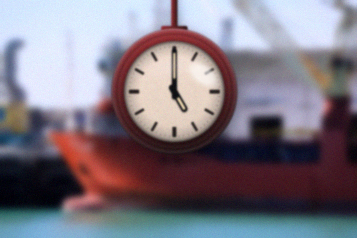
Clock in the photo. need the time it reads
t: 5:00
